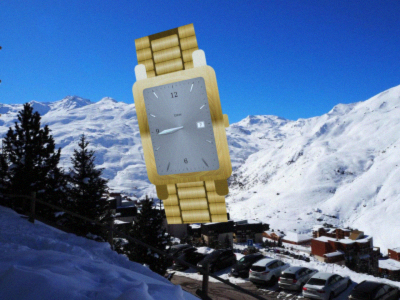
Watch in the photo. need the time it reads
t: 8:44
